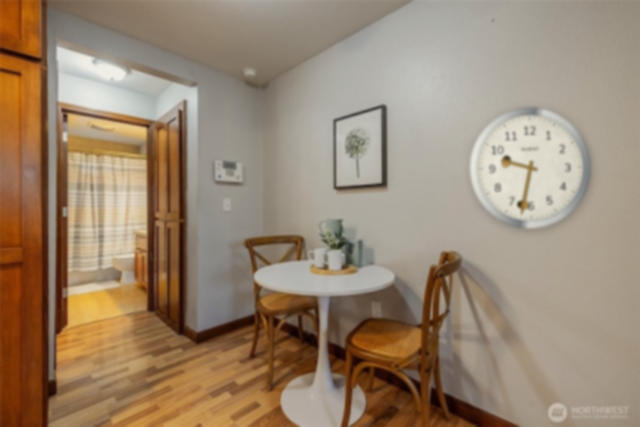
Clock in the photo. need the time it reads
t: 9:32
